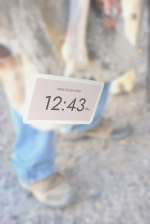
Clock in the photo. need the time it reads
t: 12:43
